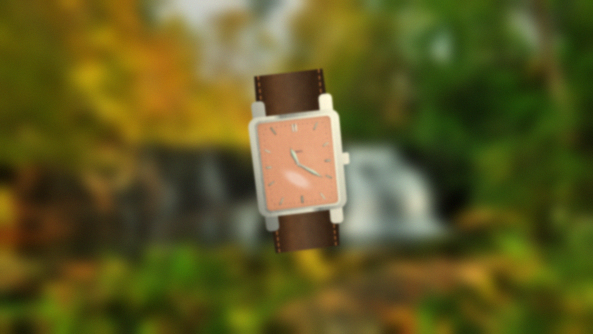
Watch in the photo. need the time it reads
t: 11:21
